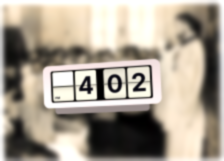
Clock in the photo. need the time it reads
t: 4:02
